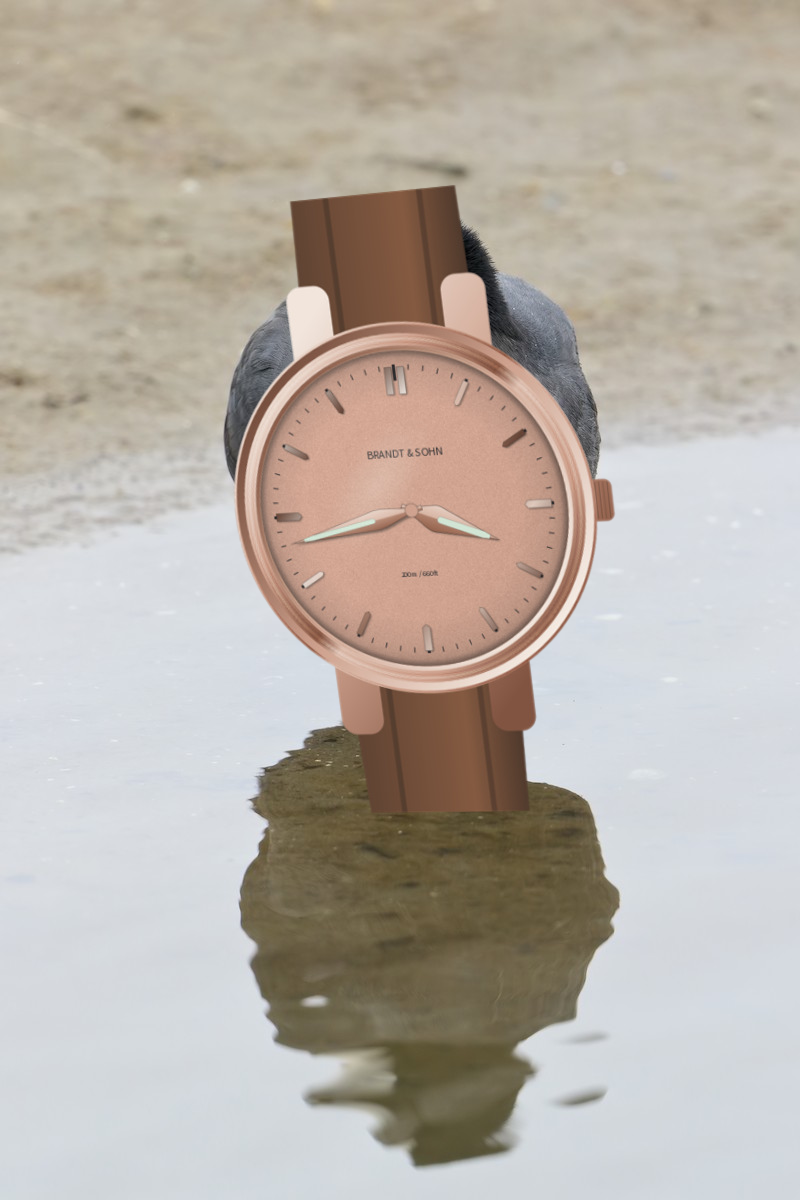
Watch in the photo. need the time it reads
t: 3:43
